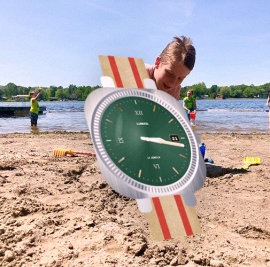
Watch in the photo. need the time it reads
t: 3:17
